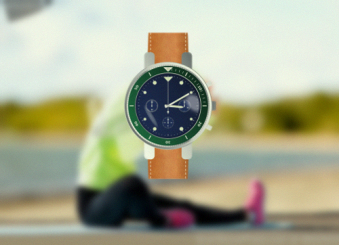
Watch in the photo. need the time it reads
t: 3:10
